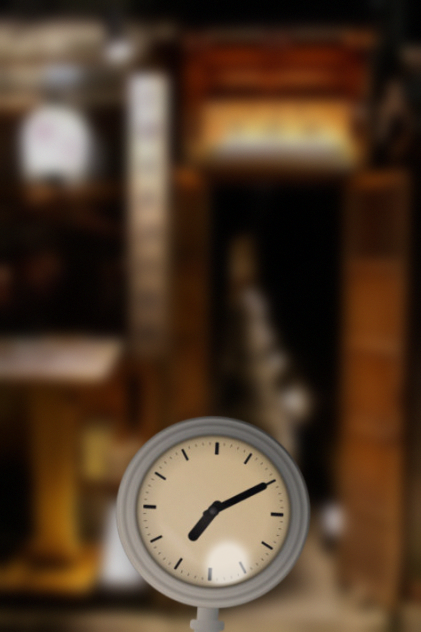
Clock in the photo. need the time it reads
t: 7:10
